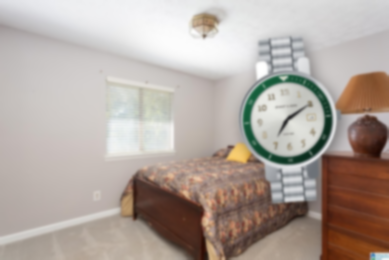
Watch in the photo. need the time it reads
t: 7:10
